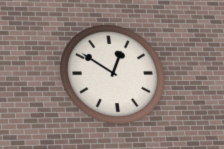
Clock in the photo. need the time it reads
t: 12:51
